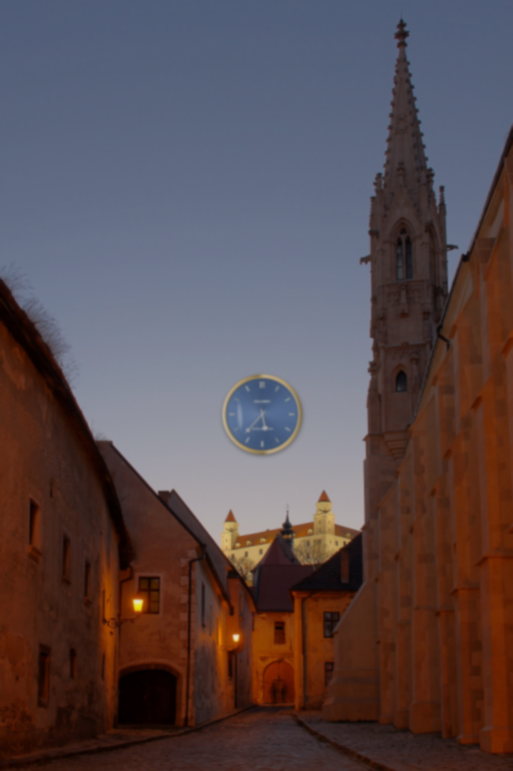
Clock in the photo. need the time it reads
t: 5:37
